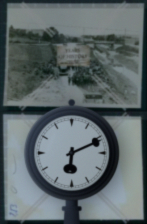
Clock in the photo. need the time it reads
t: 6:11
